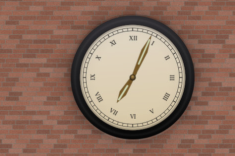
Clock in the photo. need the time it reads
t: 7:04
